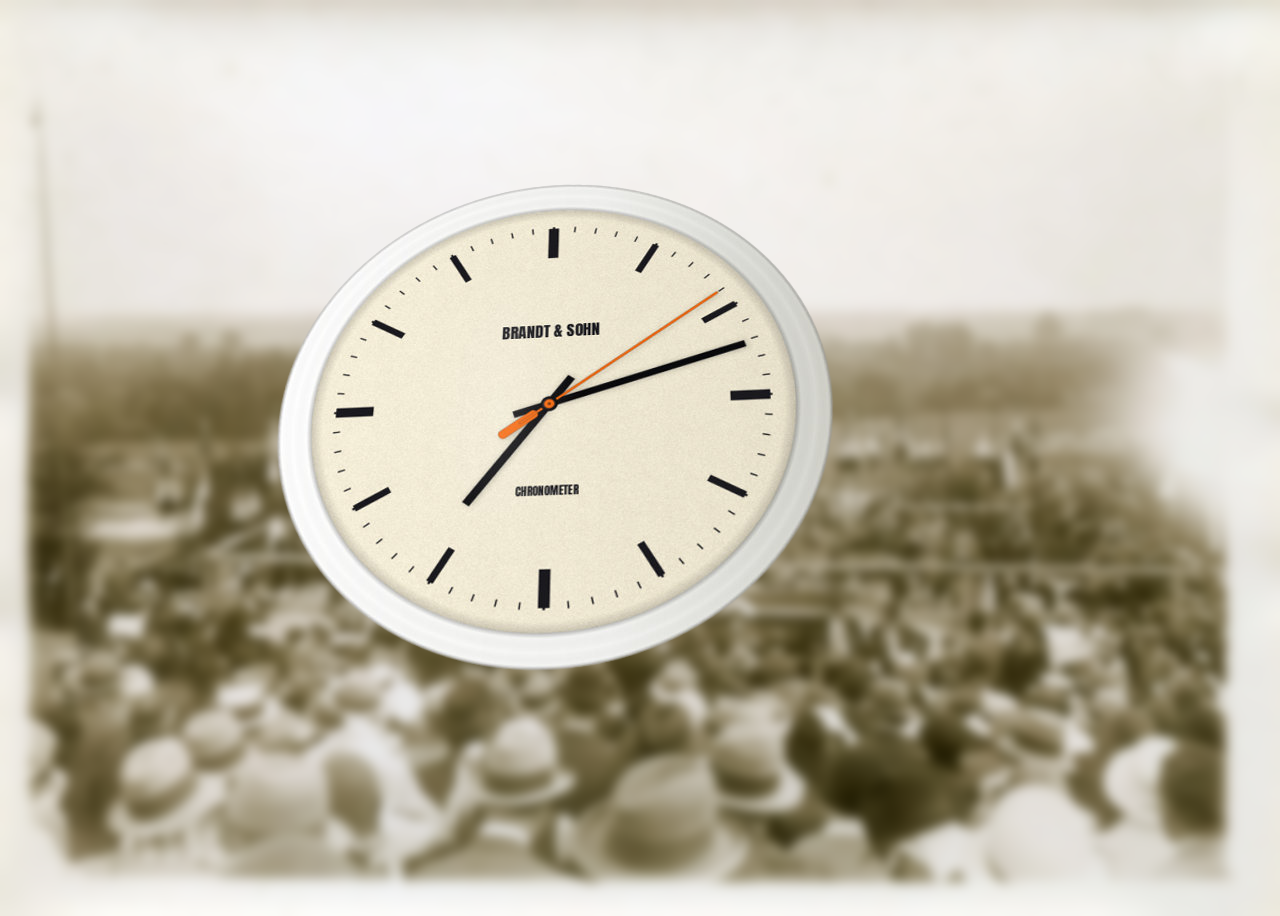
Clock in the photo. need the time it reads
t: 7:12:09
